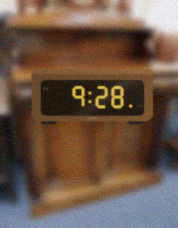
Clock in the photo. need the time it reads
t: 9:28
